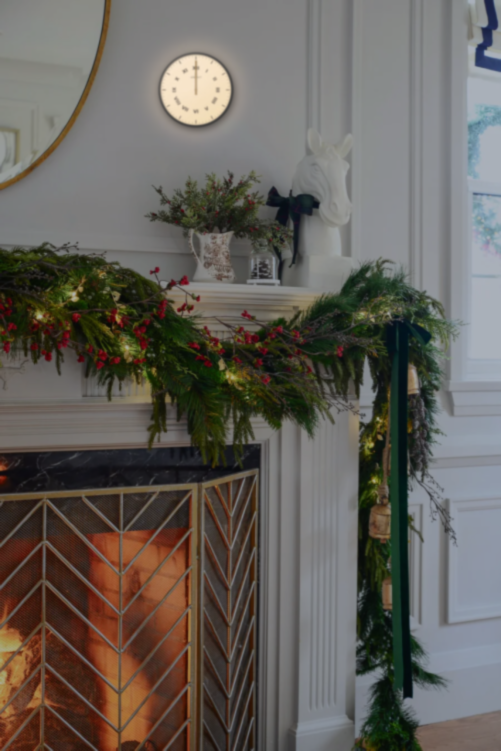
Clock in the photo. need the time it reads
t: 12:00
